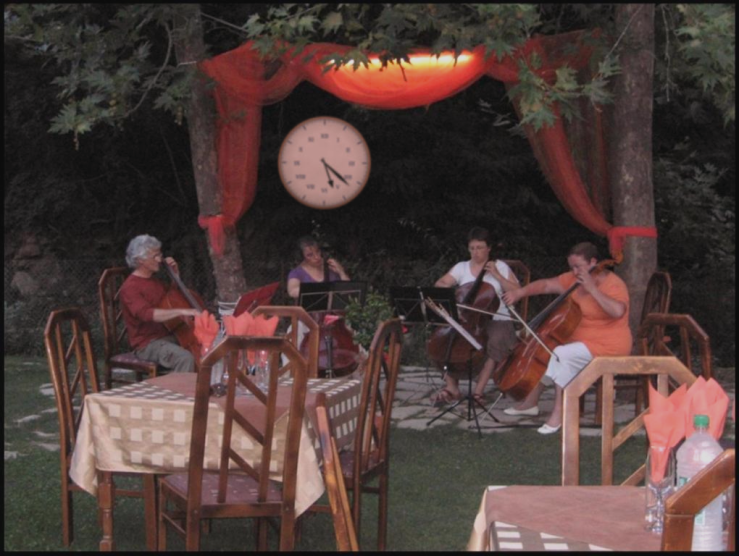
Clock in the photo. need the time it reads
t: 5:22
